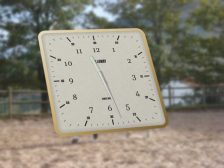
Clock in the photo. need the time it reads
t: 11:28
